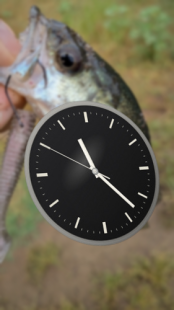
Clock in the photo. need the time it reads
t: 11:22:50
